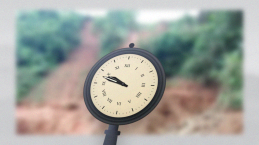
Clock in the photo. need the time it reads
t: 9:48
